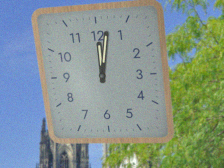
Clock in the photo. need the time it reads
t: 12:02
